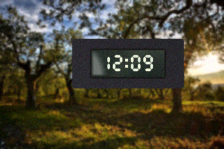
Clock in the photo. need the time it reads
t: 12:09
